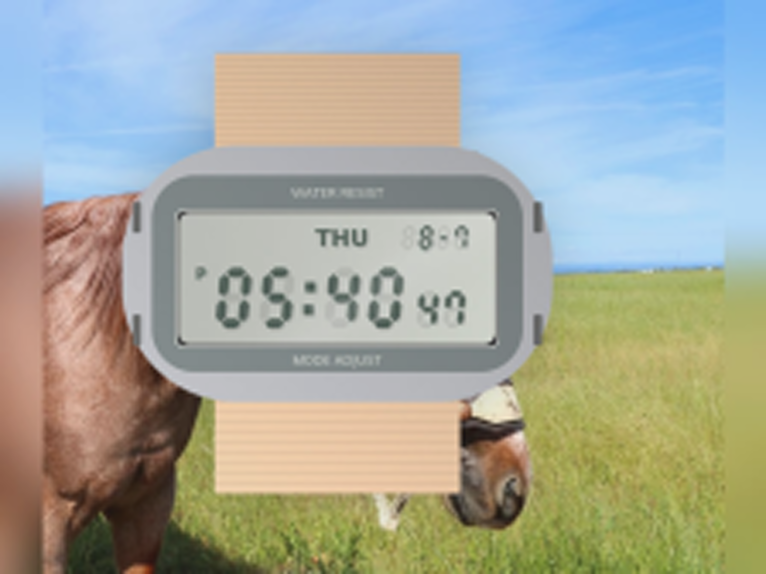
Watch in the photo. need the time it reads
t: 5:40:47
